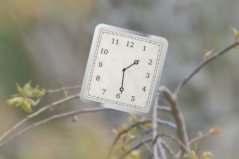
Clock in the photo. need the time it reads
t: 1:29
